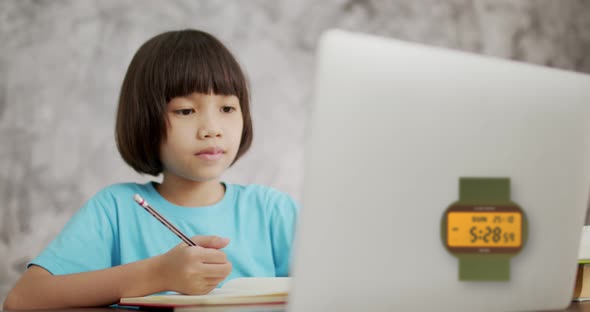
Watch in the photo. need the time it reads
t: 5:28
